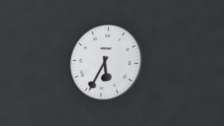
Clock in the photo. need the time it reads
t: 5:34
